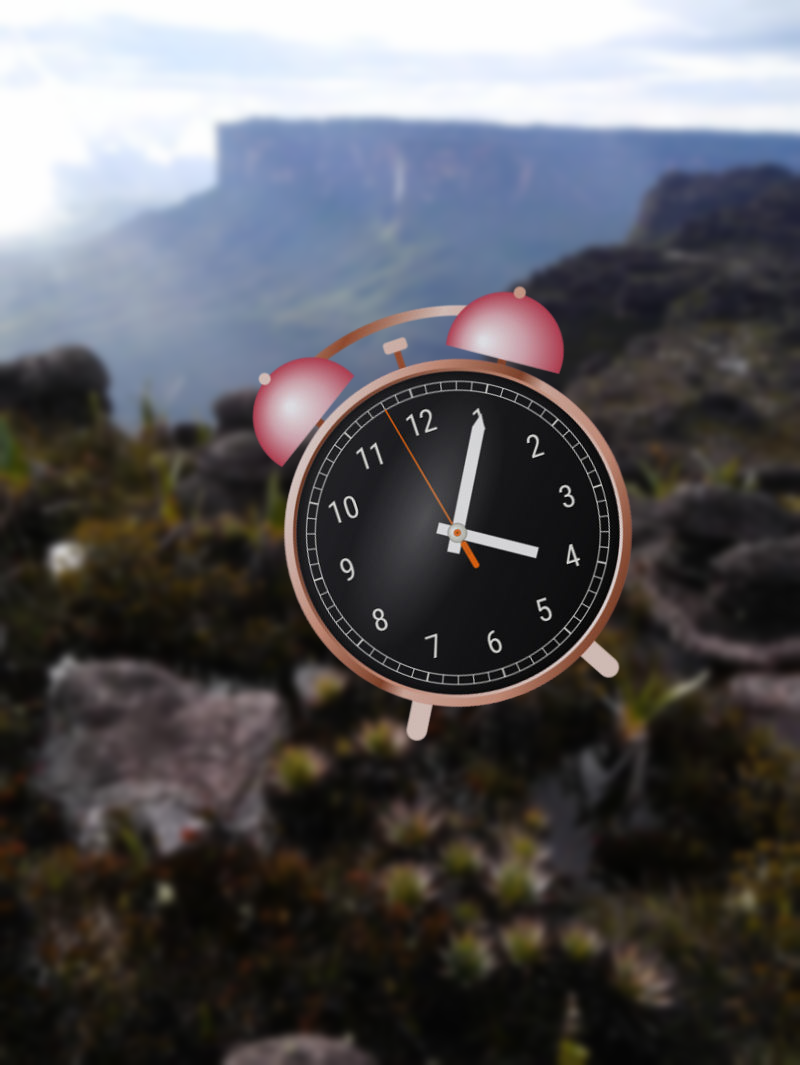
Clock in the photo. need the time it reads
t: 4:04:58
